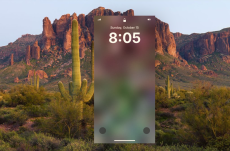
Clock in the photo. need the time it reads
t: 8:05
